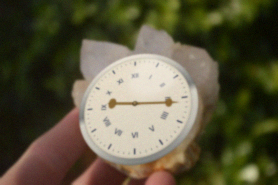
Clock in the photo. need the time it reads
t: 9:16
